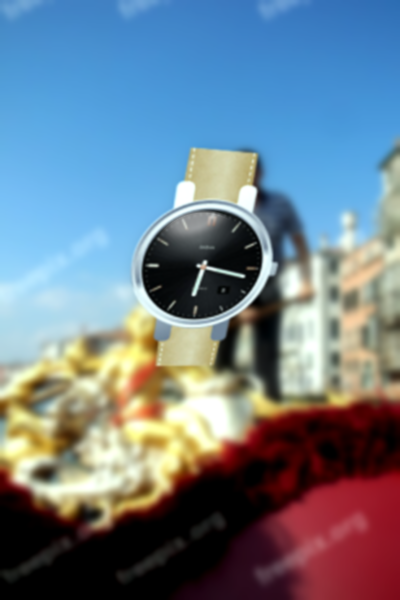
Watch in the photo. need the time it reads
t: 6:17
